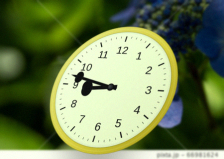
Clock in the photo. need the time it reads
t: 8:47
